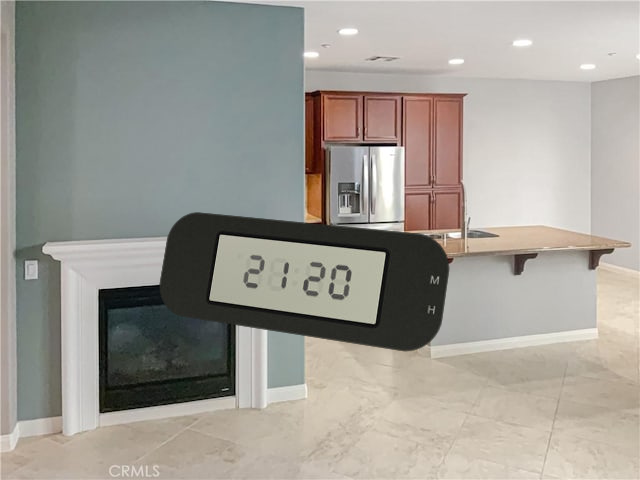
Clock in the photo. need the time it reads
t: 21:20
